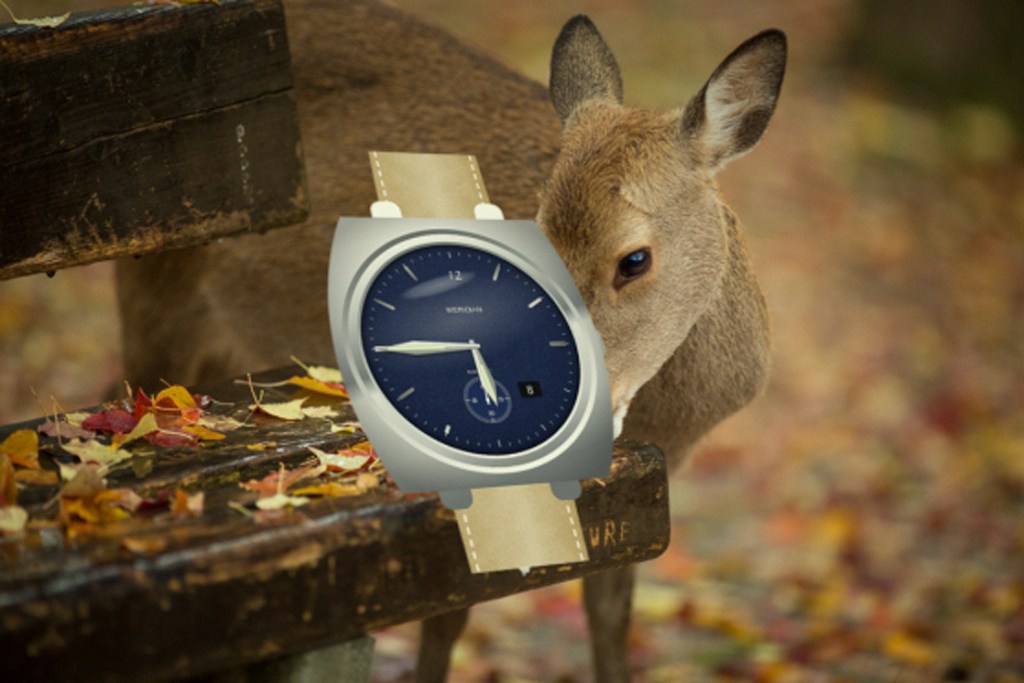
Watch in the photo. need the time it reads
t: 5:45
